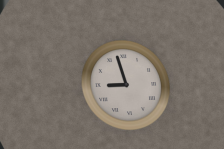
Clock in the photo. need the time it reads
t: 8:58
